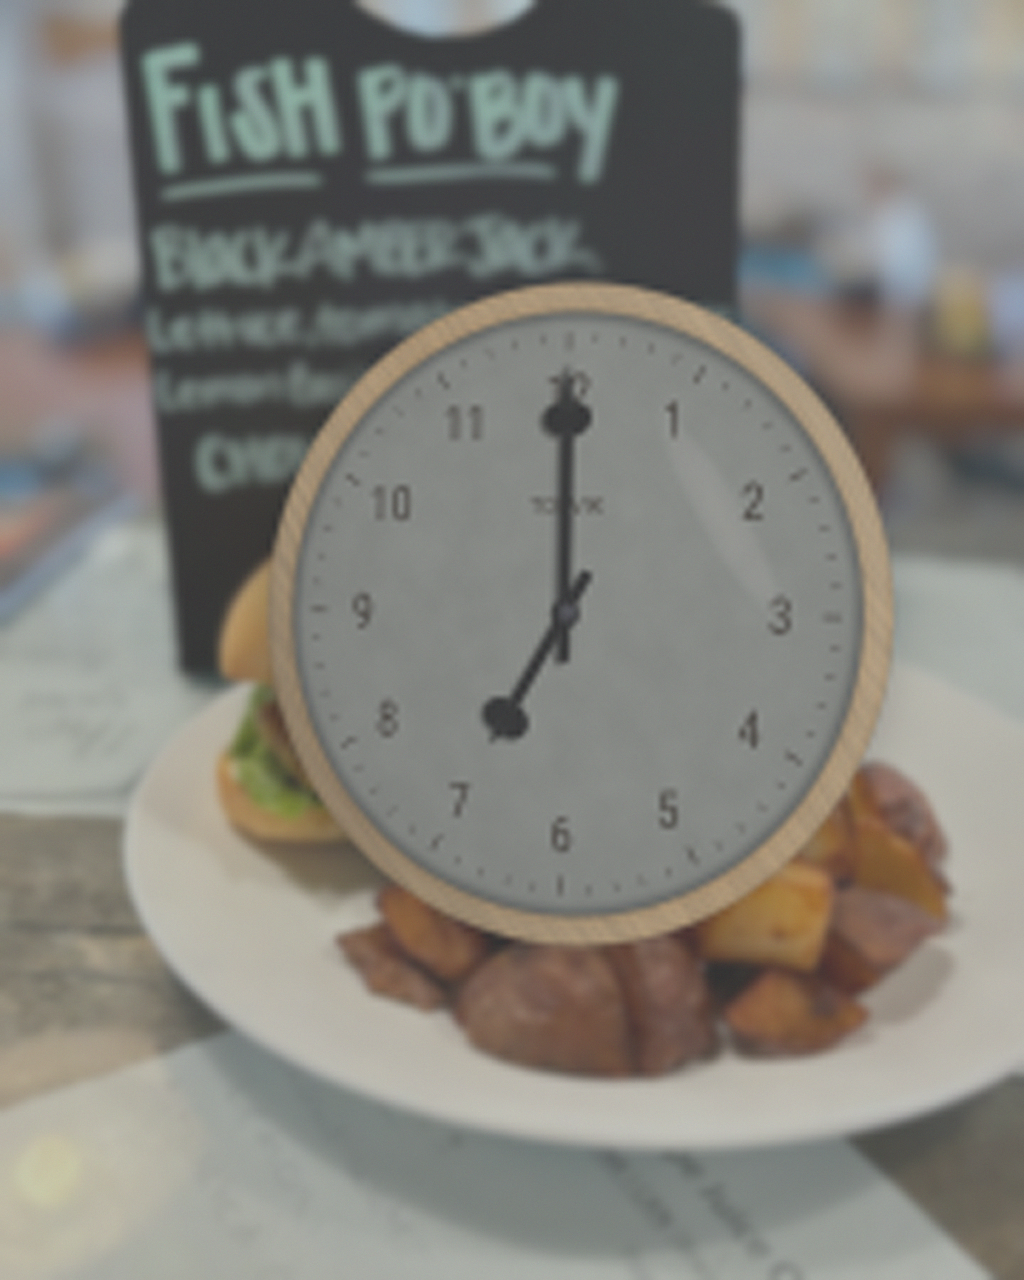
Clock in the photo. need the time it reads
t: 7:00
